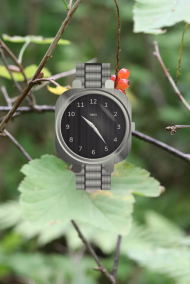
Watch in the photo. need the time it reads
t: 10:24
